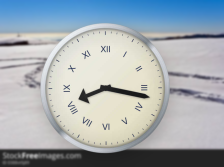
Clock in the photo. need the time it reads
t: 8:17
